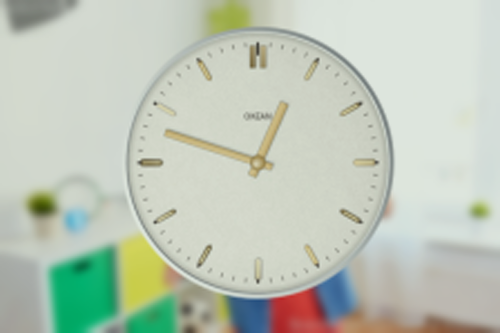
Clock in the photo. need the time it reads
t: 12:48
